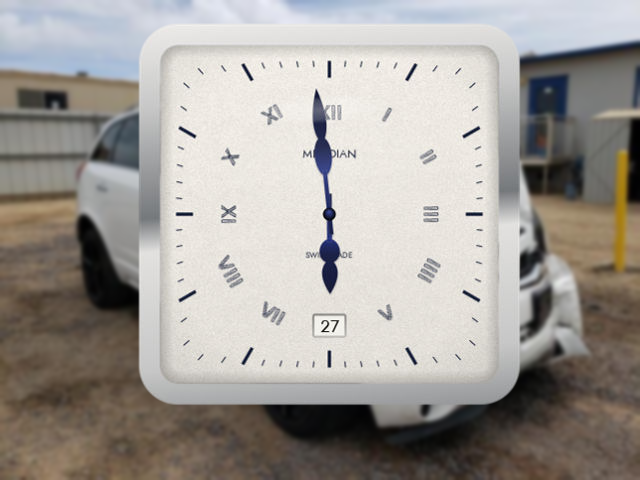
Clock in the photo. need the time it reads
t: 5:59
